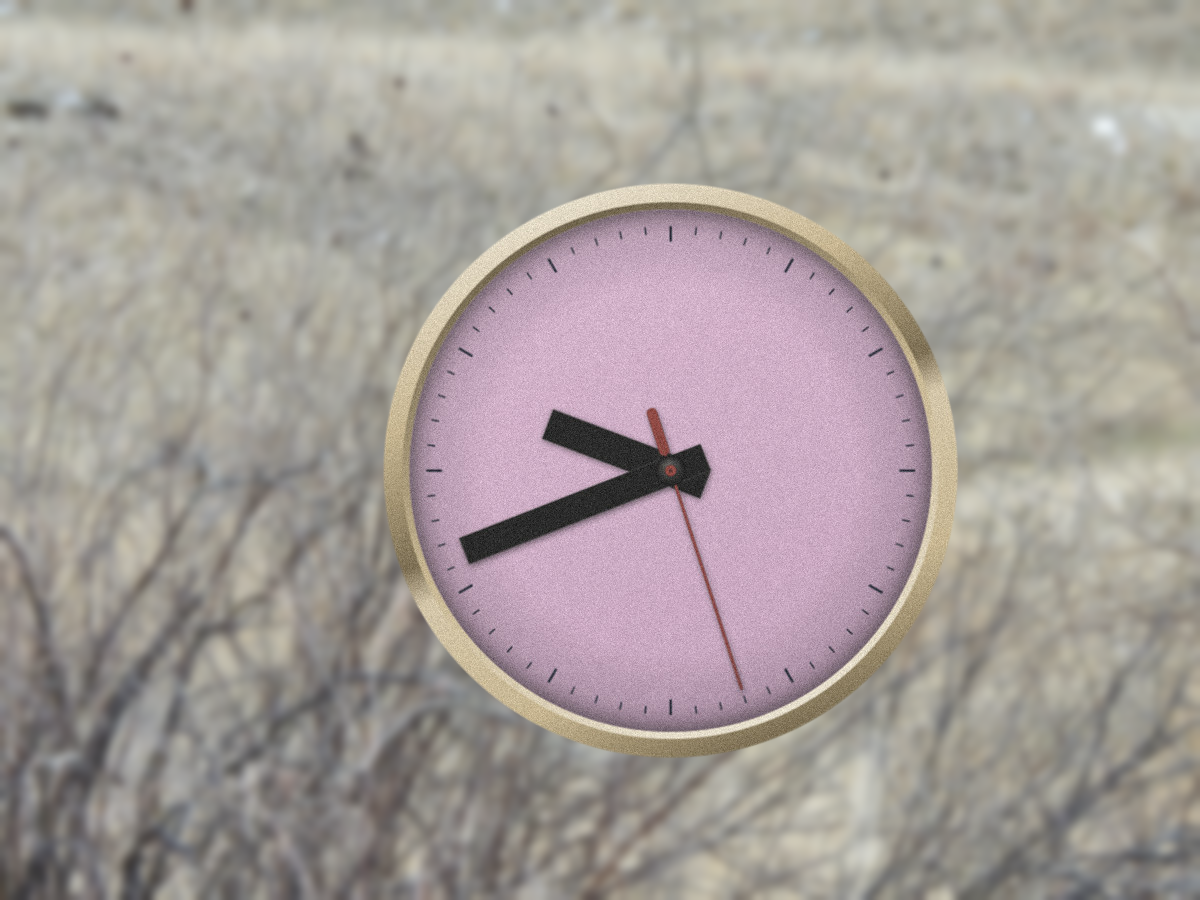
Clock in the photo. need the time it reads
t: 9:41:27
